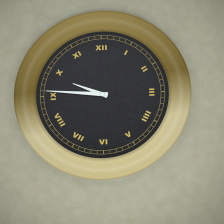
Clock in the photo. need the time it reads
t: 9:46
